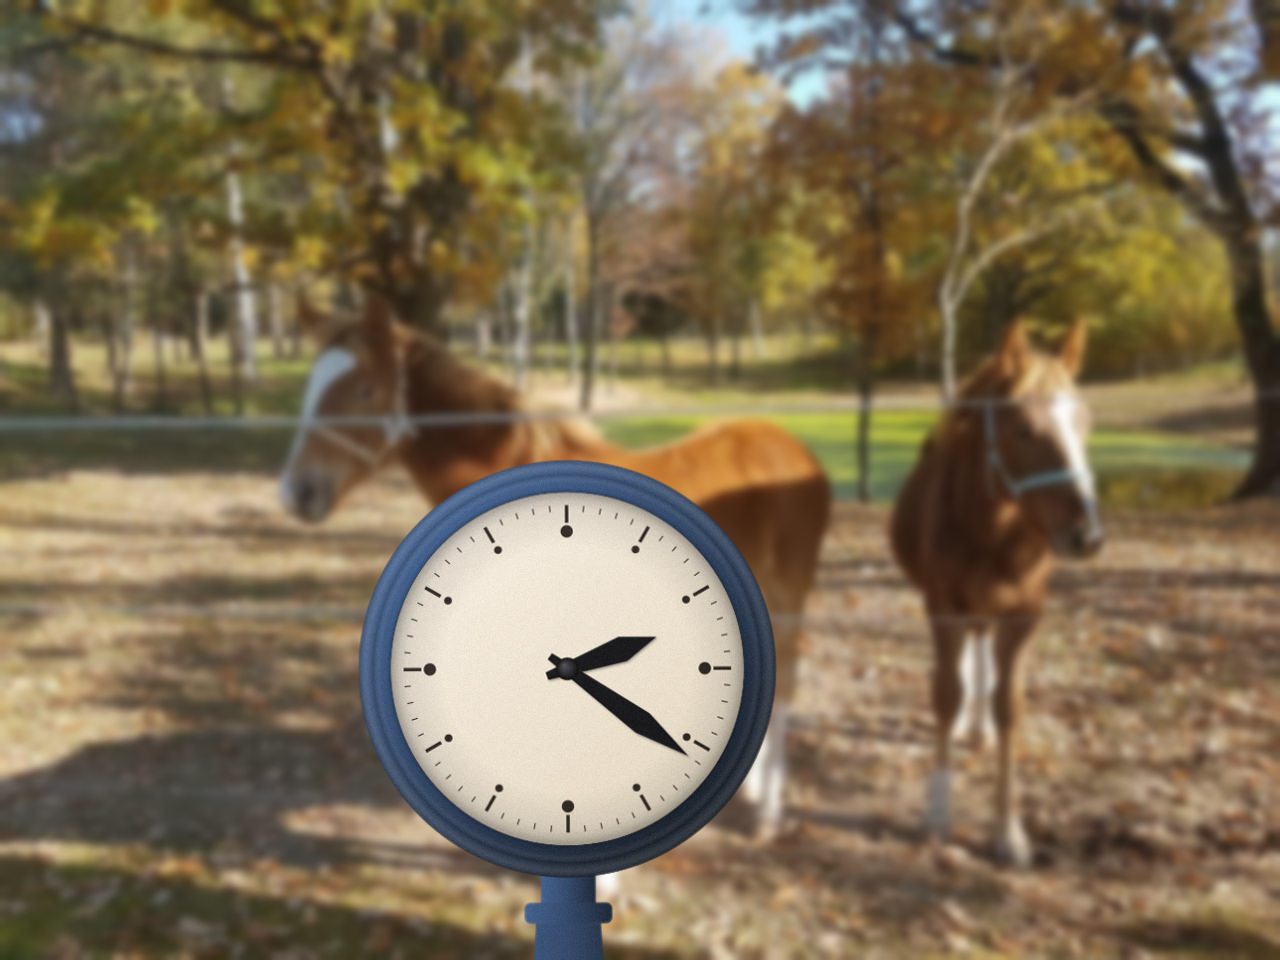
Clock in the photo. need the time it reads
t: 2:21
